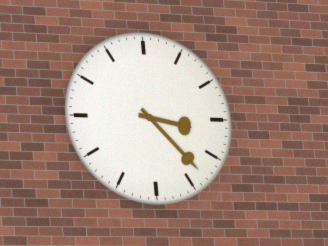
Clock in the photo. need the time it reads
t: 3:23
